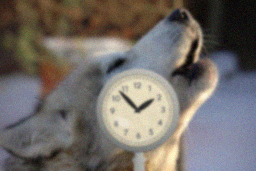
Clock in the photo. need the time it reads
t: 1:53
